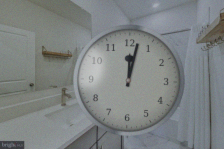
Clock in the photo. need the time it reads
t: 12:02
